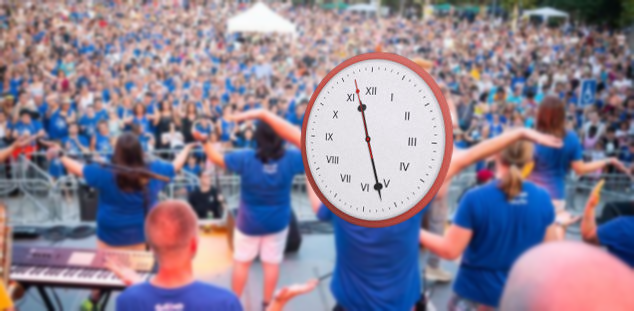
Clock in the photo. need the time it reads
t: 11:26:57
